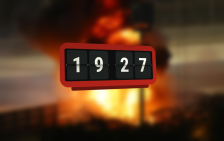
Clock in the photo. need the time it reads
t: 19:27
